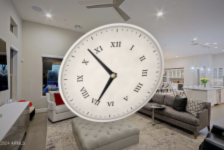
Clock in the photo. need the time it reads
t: 6:53
